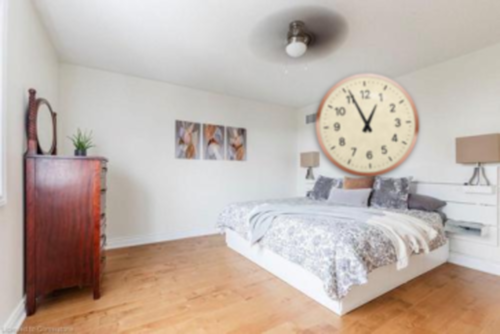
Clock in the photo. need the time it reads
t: 12:56
